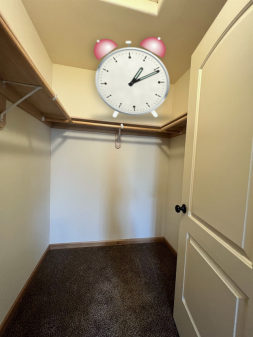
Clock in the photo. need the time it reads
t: 1:11
